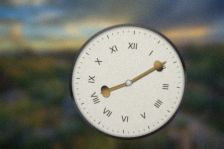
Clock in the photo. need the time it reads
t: 8:09
